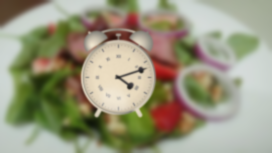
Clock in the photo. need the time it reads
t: 4:12
